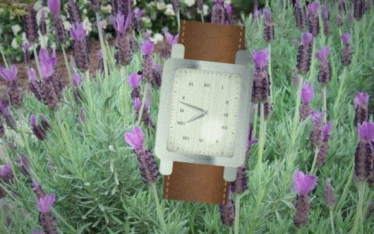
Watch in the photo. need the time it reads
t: 7:48
